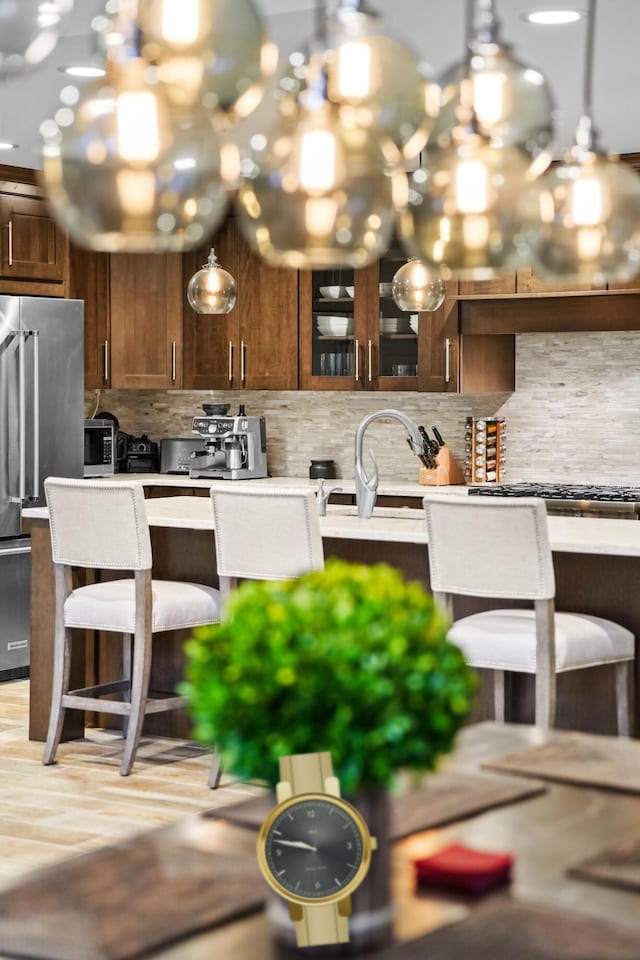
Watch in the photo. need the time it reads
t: 9:48
